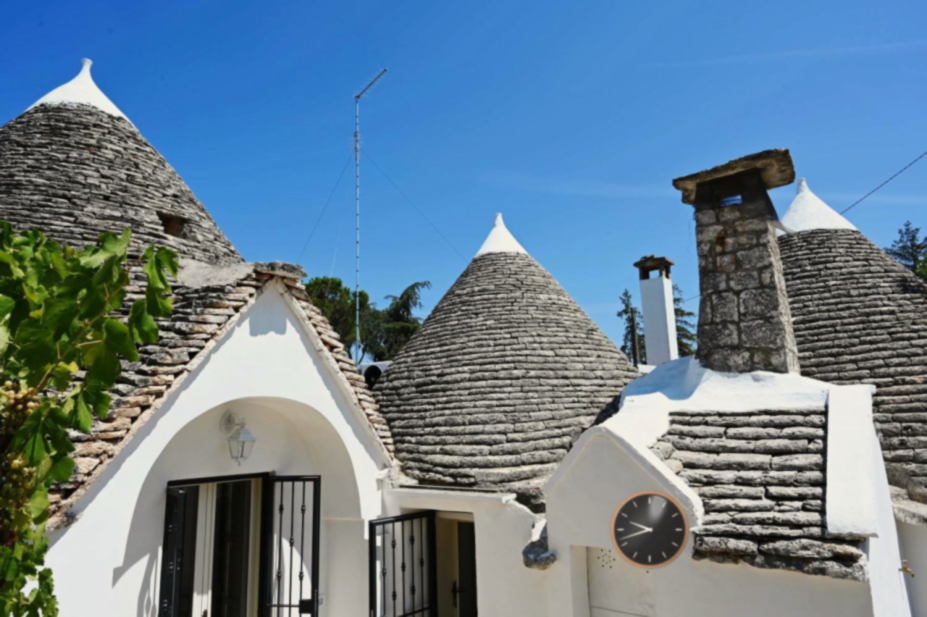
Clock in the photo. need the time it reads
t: 9:42
